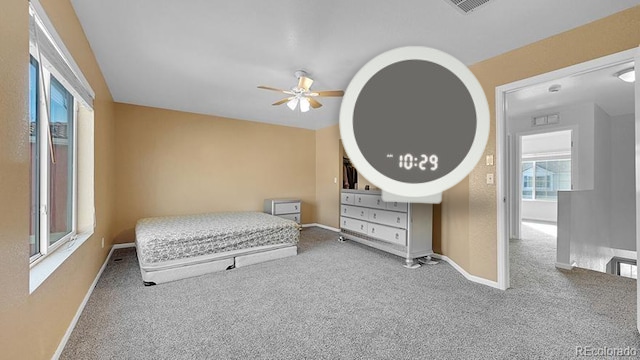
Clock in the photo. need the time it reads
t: 10:29
